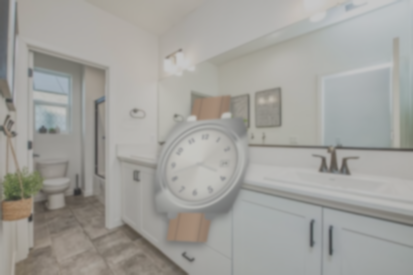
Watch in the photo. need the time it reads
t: 3:42
